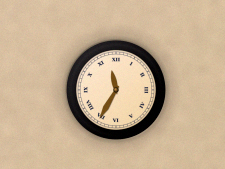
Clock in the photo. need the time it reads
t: 11:35
